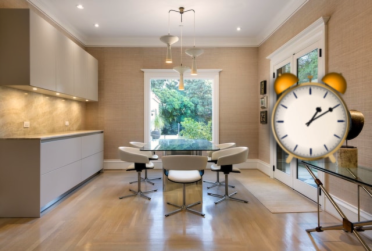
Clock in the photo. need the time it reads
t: 1:10
